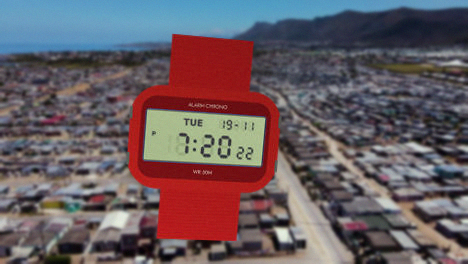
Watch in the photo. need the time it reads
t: 7:20:22
